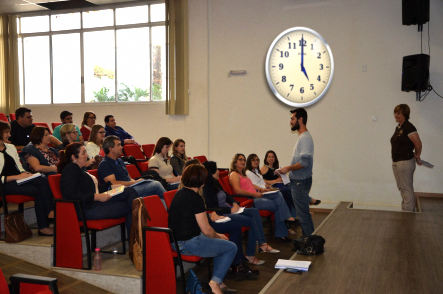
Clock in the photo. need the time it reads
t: 5:00
